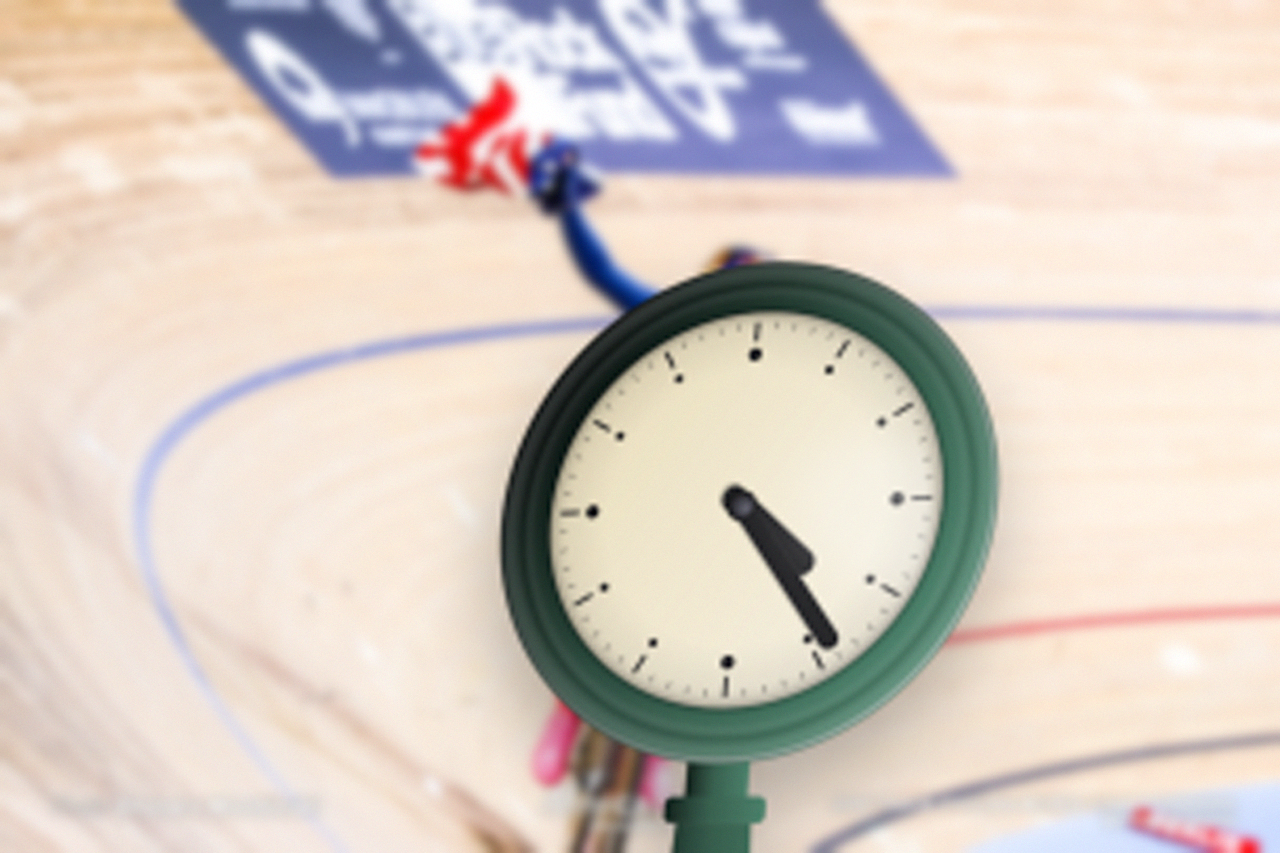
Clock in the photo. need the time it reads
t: 4:24
